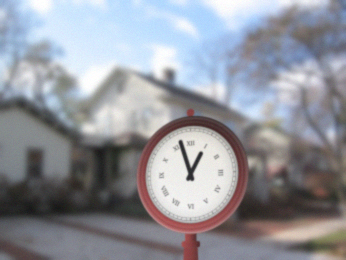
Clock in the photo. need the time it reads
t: 12:57
